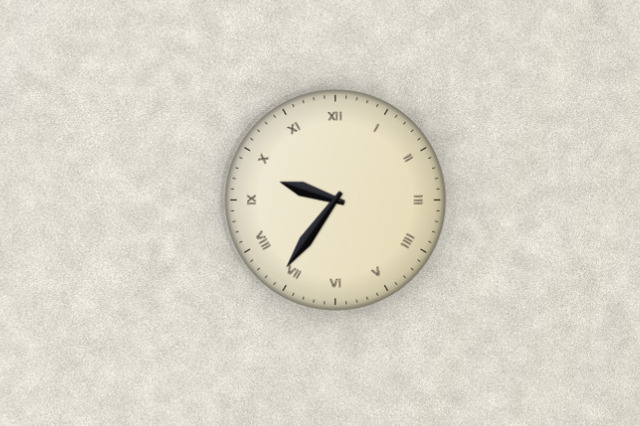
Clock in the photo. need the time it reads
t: 9:36
